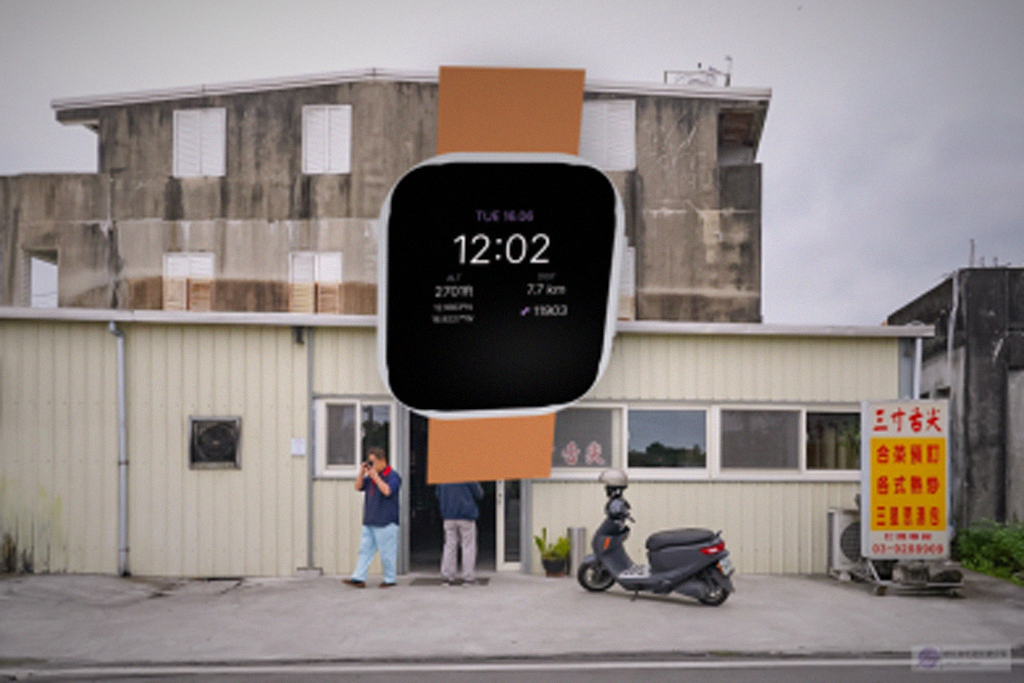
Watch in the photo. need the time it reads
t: 12:02
